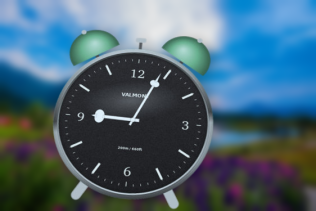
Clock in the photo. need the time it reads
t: 9:04
